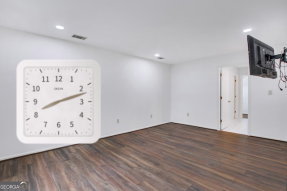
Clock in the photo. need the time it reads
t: 8:12
